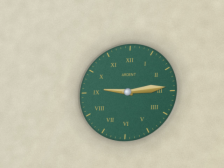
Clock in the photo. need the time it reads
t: 9:14
